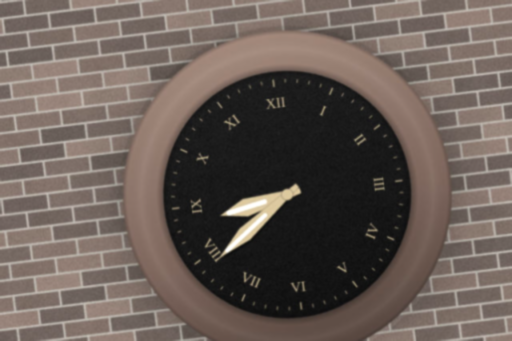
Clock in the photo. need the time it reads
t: 8:39
